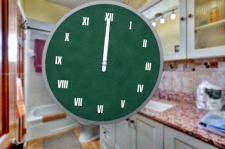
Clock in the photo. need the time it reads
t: 12:00
